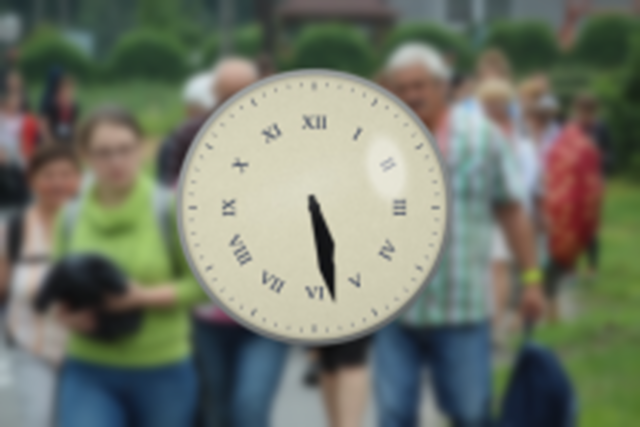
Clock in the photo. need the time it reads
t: 5:28
